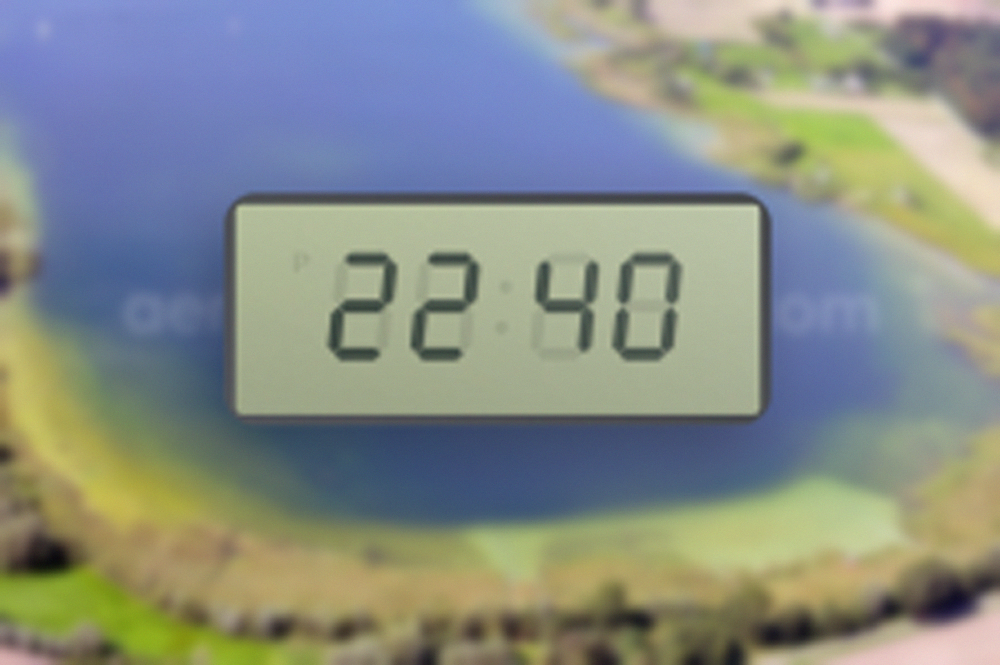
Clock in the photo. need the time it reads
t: 22:40
